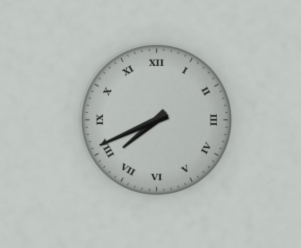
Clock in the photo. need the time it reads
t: 7:41
